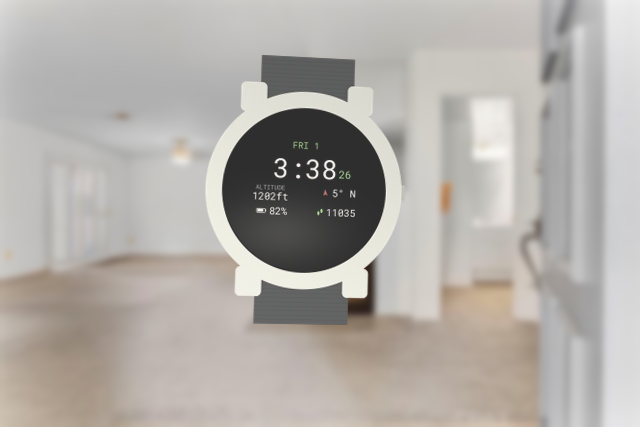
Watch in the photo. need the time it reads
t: 3:38:26
